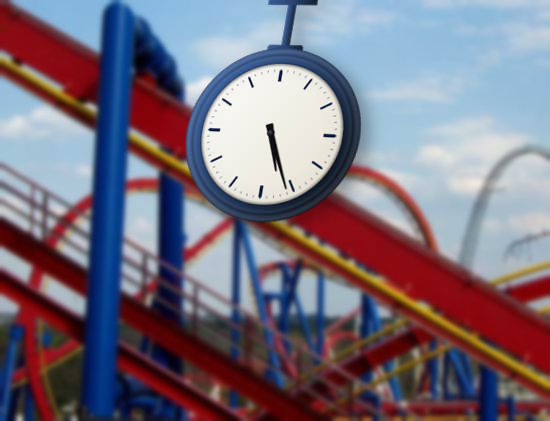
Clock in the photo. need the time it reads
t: 5:26
